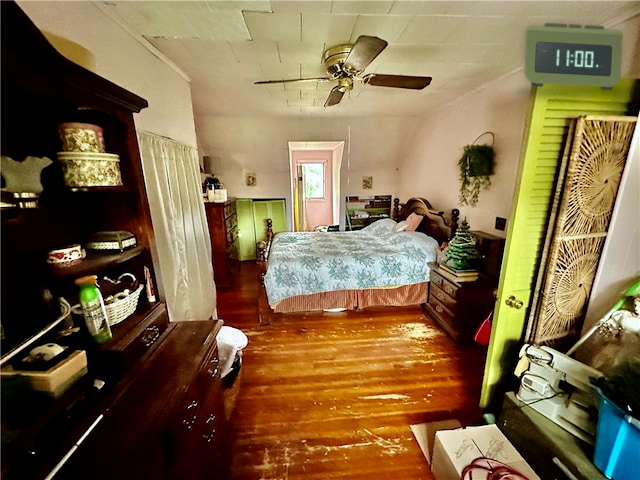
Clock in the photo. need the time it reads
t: 11:00
